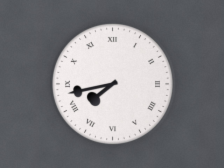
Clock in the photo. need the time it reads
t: 7:43
